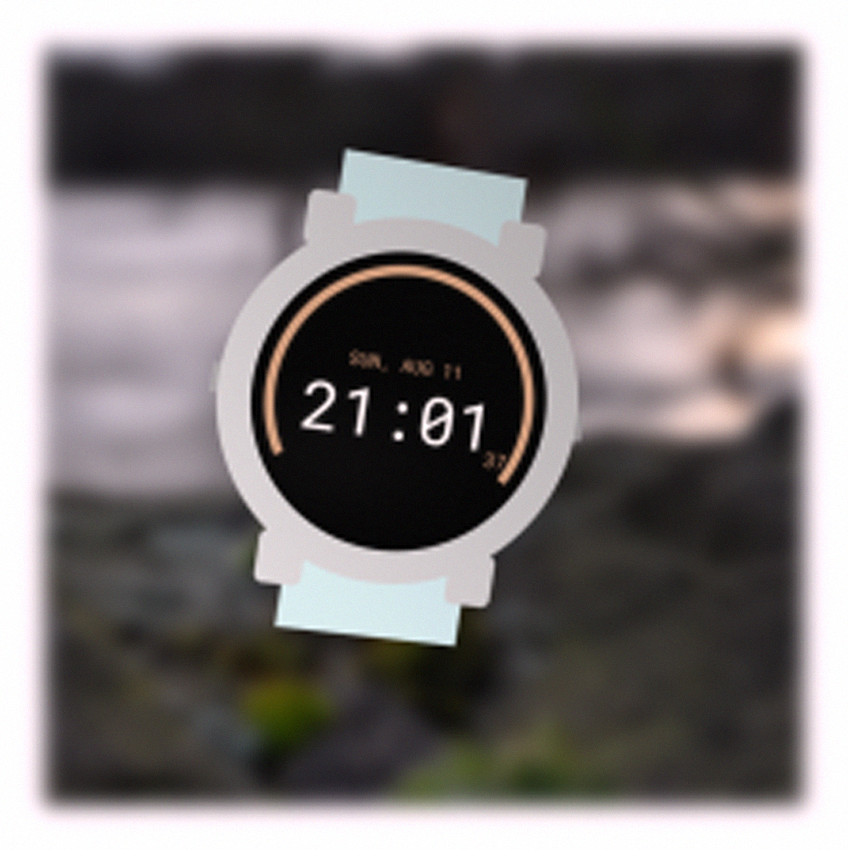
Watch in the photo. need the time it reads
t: 21:01
